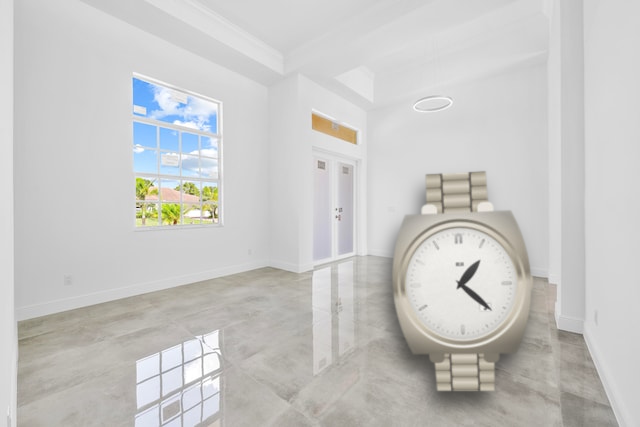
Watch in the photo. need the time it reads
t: 1:22
